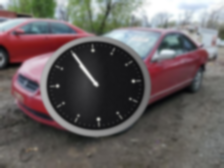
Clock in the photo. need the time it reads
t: 10:55
